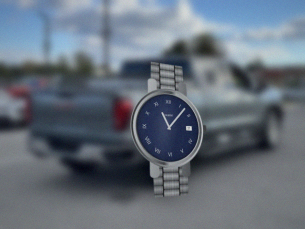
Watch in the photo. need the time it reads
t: 11:07
